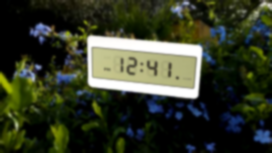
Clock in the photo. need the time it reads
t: 12:41
